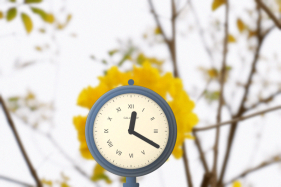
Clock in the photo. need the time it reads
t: 12:20
